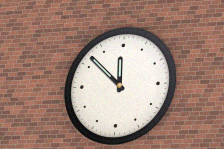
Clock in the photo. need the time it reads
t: 11:52
